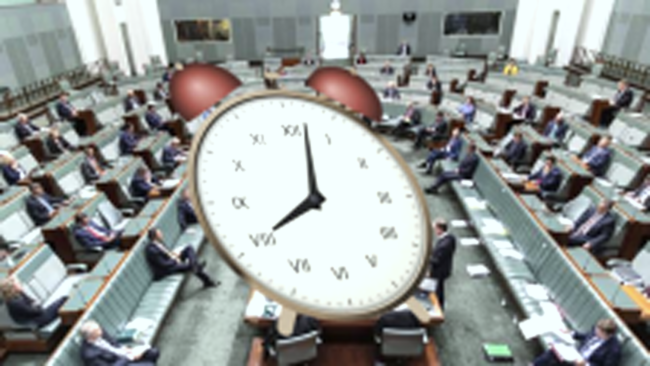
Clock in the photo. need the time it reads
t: 8:02
